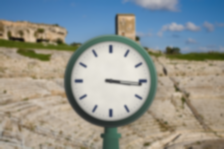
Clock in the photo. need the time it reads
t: 3:16
